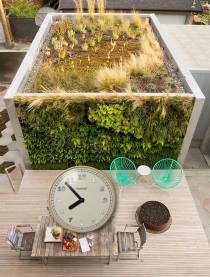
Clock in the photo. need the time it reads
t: 7:53
